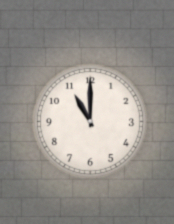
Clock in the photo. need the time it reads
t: 11:00
